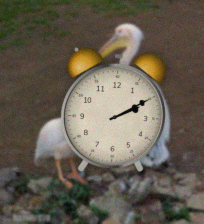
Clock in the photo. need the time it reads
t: 2:10
